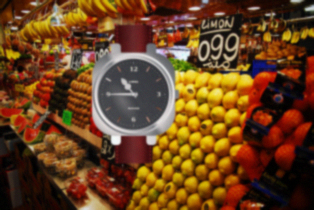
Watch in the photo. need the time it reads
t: 10:45
